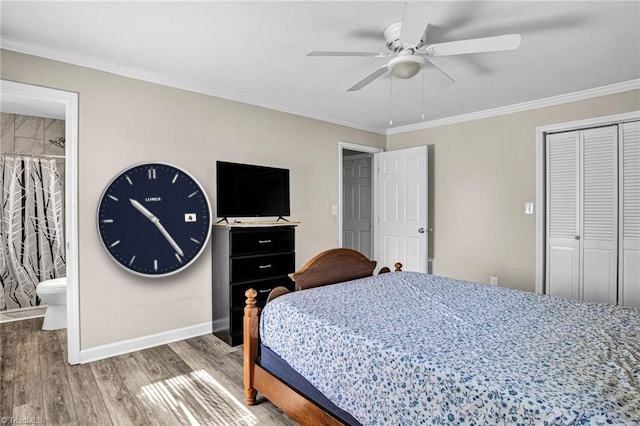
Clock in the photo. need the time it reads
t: 10:24
